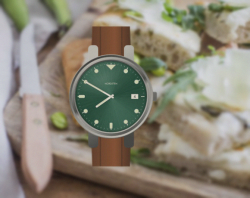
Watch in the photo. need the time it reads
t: 7:50
